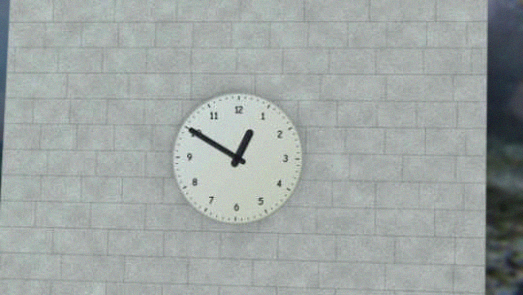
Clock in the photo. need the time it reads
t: 12:50
